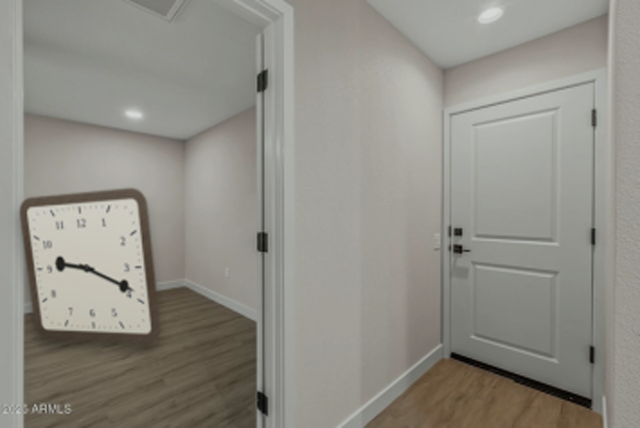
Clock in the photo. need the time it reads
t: 9:19
